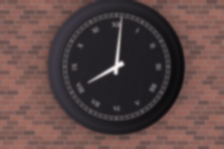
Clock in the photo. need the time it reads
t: 8:01
